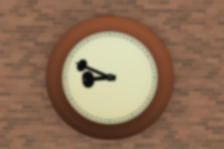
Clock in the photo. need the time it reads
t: 8:49
